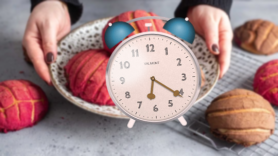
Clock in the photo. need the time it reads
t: 6:21
